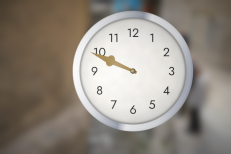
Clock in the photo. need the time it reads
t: 9:49
